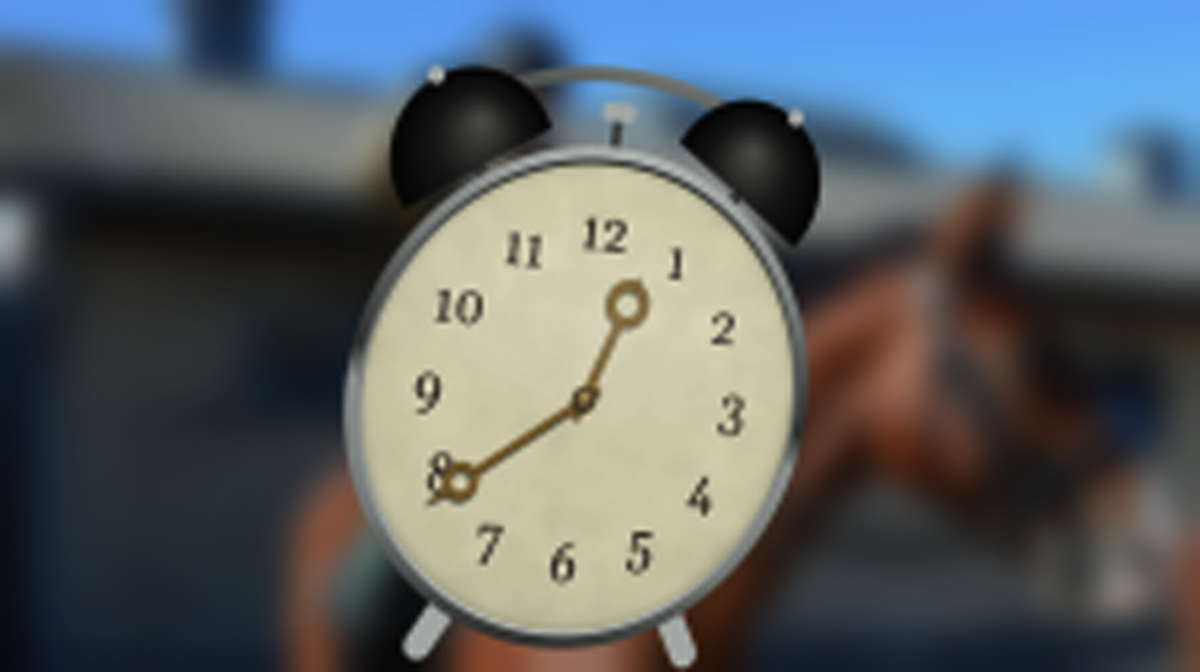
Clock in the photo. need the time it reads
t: 12:39
